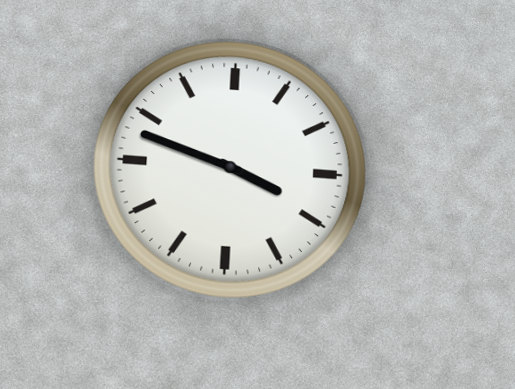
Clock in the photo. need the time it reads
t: 3:48
